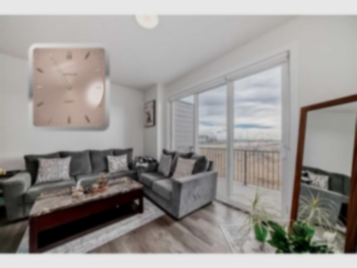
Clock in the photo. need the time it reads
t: 10:55
